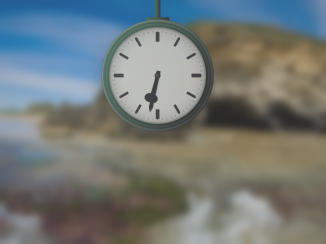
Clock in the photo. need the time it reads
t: 6:32
